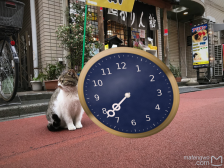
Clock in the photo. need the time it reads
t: 7:38
